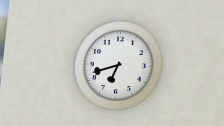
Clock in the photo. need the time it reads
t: 6:42
